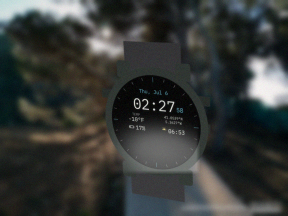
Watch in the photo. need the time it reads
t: 2:27
